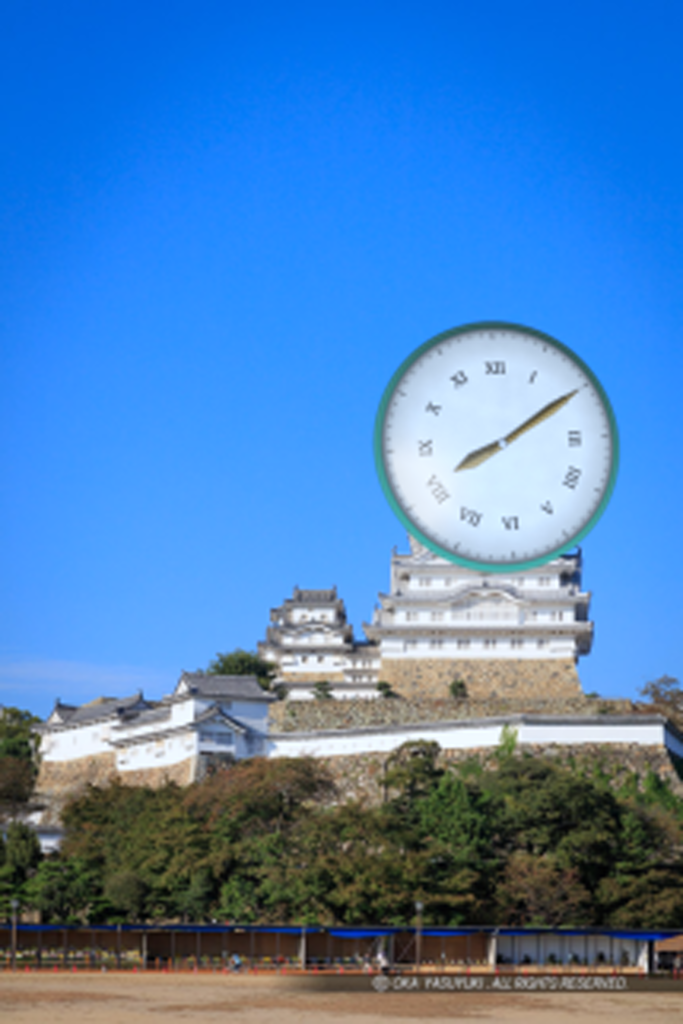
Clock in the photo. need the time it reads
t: 8:10
